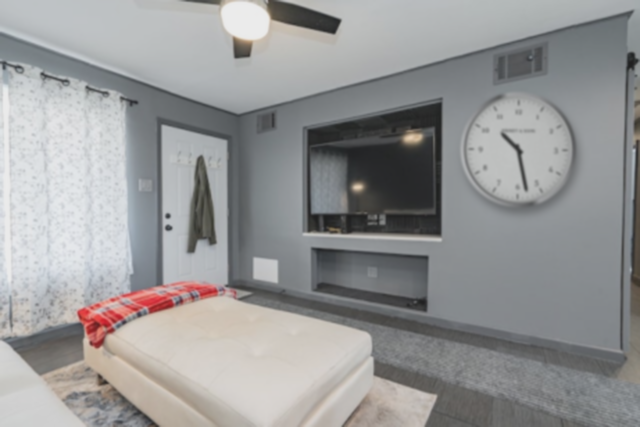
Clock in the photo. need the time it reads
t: 10:28
